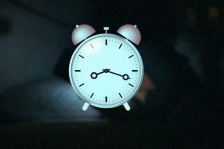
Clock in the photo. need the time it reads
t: 8:18
